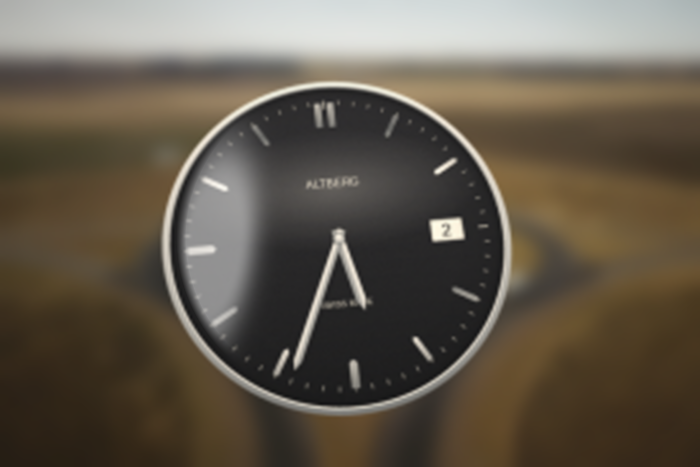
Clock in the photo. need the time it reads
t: 5:34
